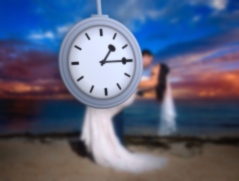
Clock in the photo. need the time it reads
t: 1:15
